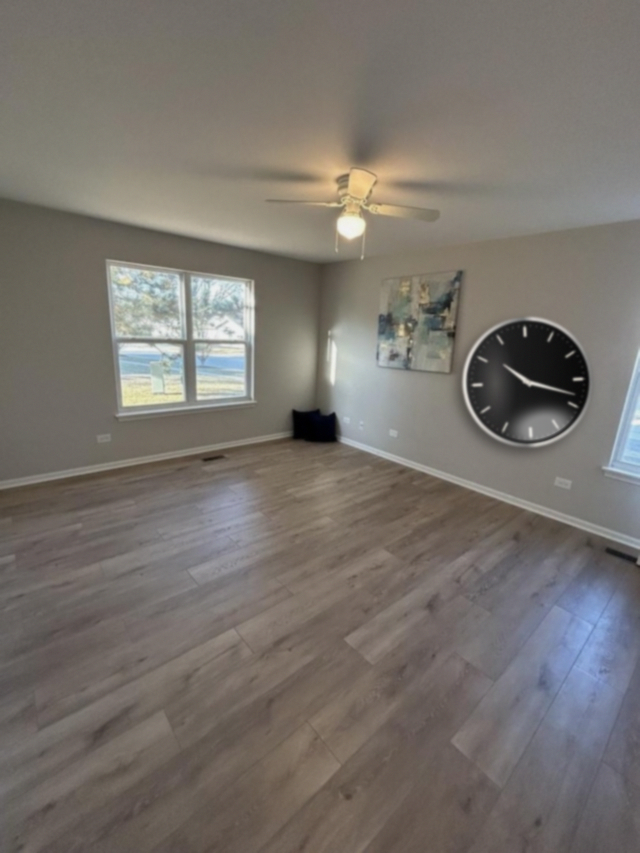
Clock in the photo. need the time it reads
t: 10:18
